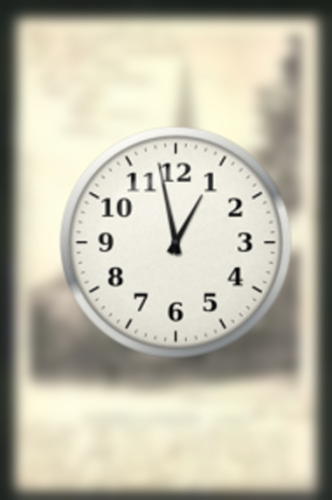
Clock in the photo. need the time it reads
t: 12:58
